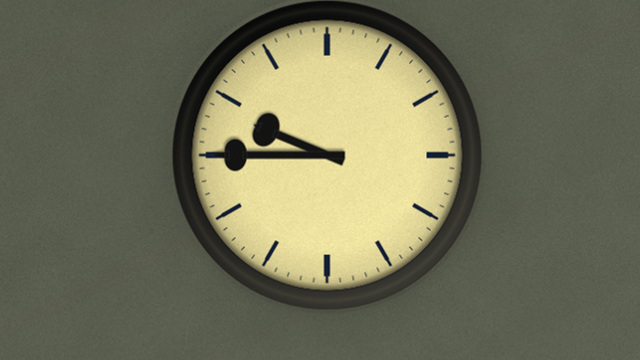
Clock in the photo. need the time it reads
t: 9:45
